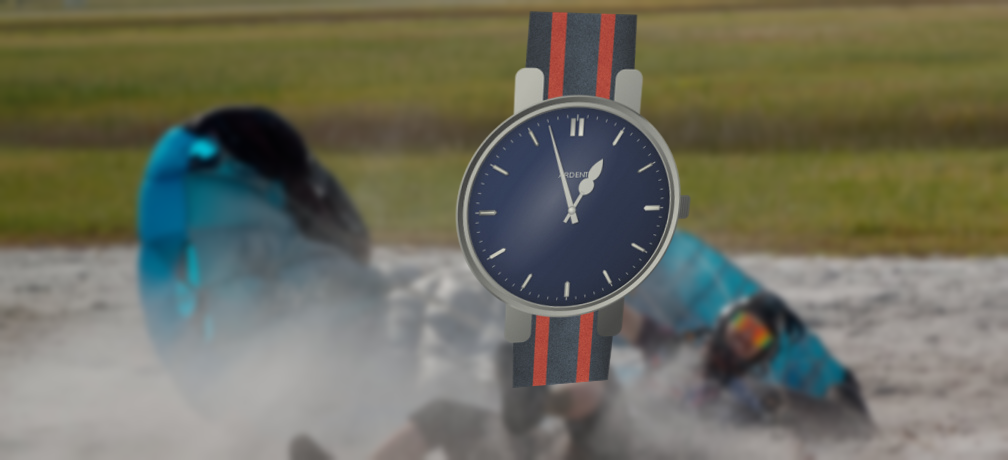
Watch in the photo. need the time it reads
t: 12:57
